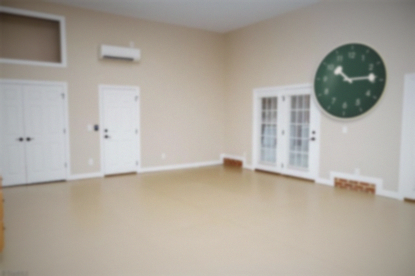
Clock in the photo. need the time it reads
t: 10:14
